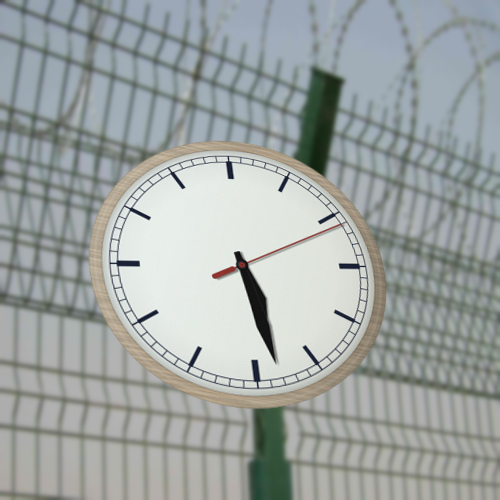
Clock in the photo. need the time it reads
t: 5:28:11
